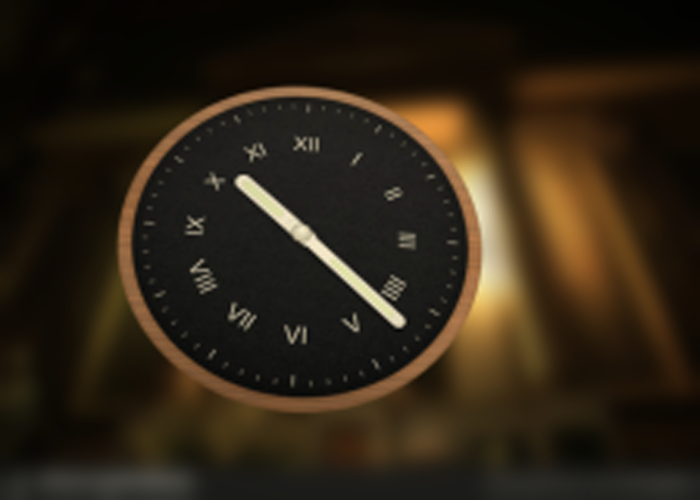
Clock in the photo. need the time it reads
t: 10:22
